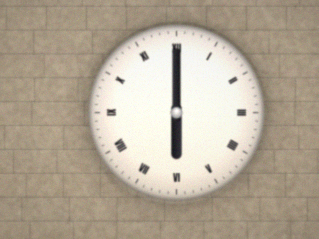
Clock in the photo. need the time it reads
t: 6:00
